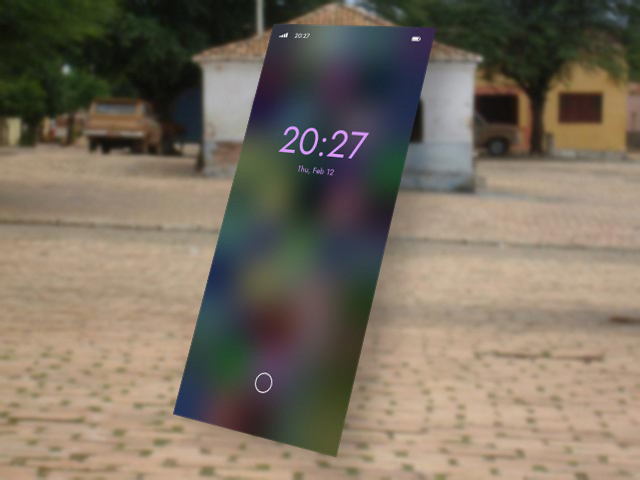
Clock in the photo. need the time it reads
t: 20:27
